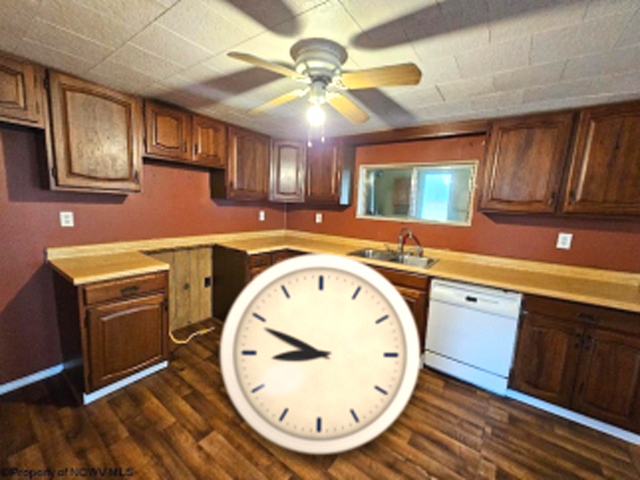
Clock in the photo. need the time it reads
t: 8:49
